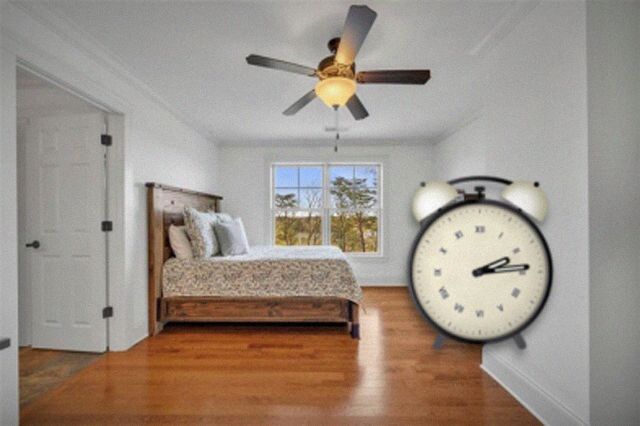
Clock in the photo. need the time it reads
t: 2:14
